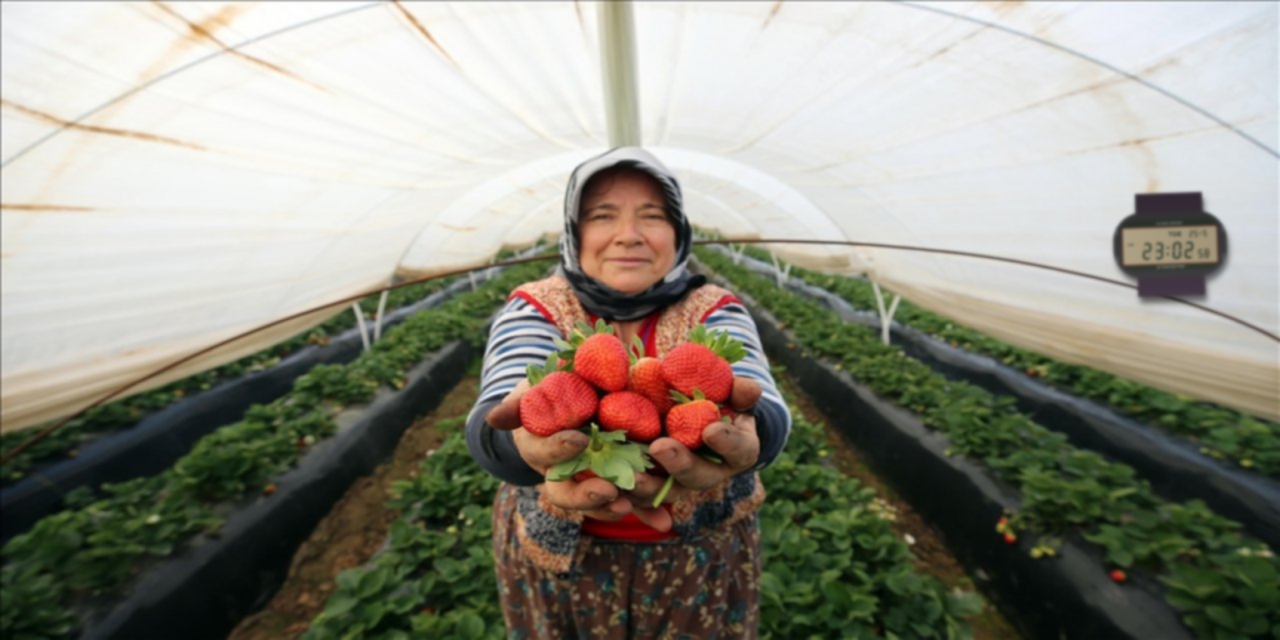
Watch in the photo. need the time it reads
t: 23:02
